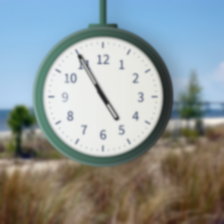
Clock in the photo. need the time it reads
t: 4:55
